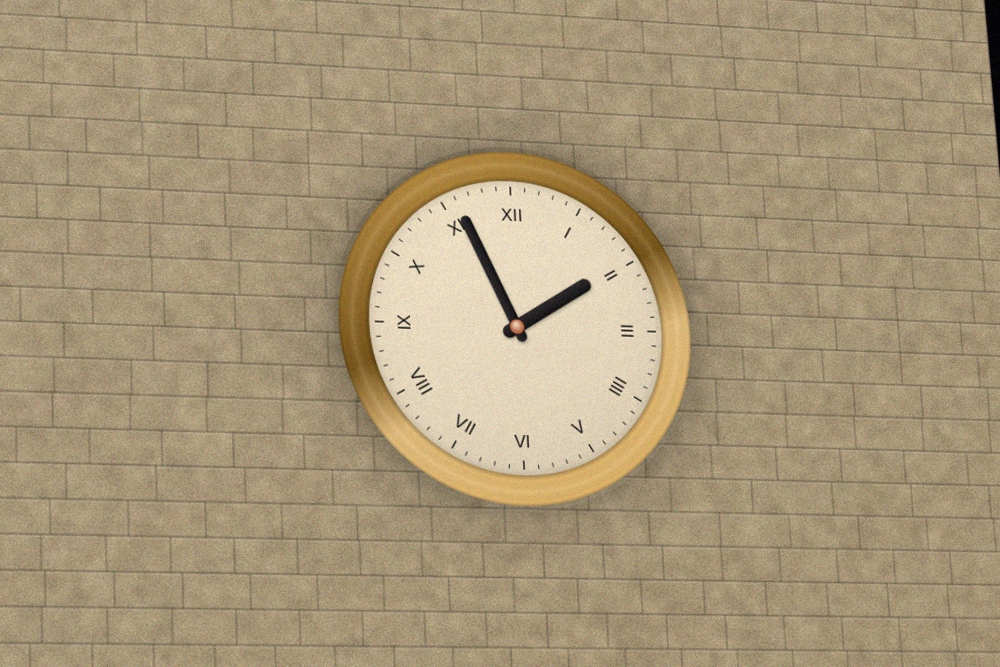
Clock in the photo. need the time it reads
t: 1:56
